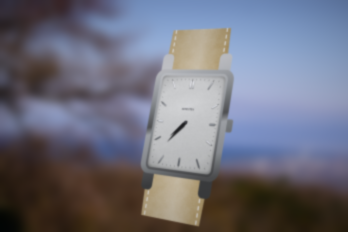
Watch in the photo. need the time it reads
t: 7:37
